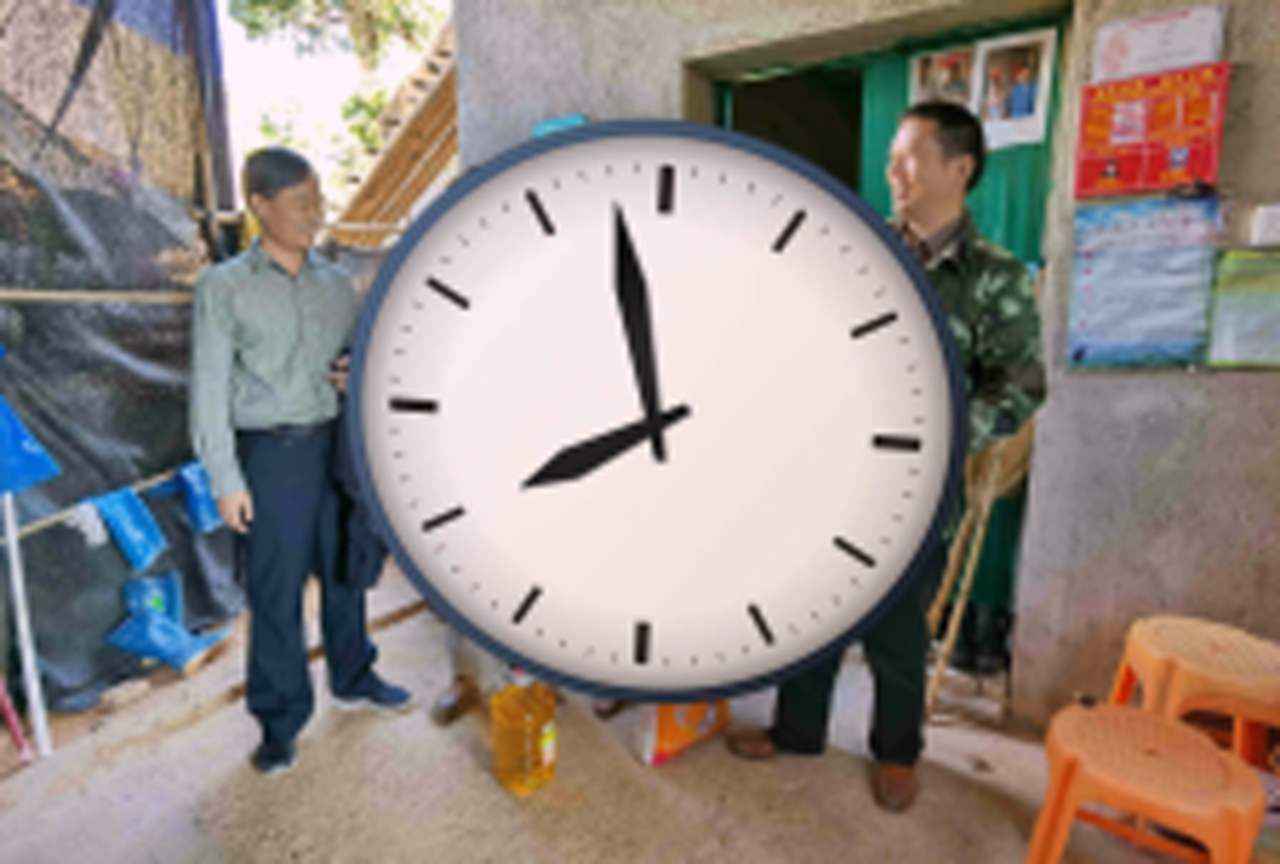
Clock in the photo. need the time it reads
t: 7:58
